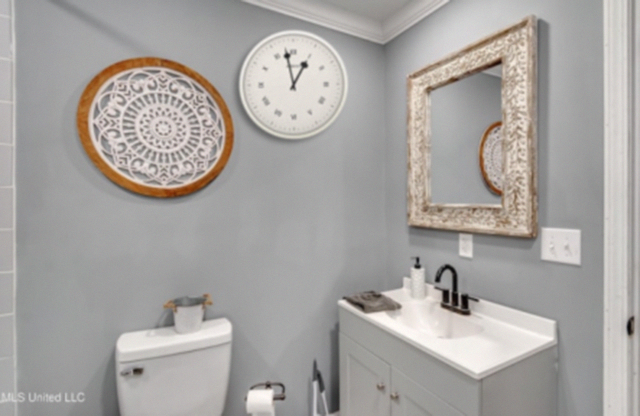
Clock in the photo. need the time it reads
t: 12:58
